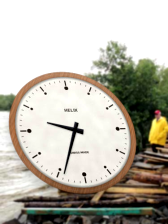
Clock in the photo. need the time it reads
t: 9:34
